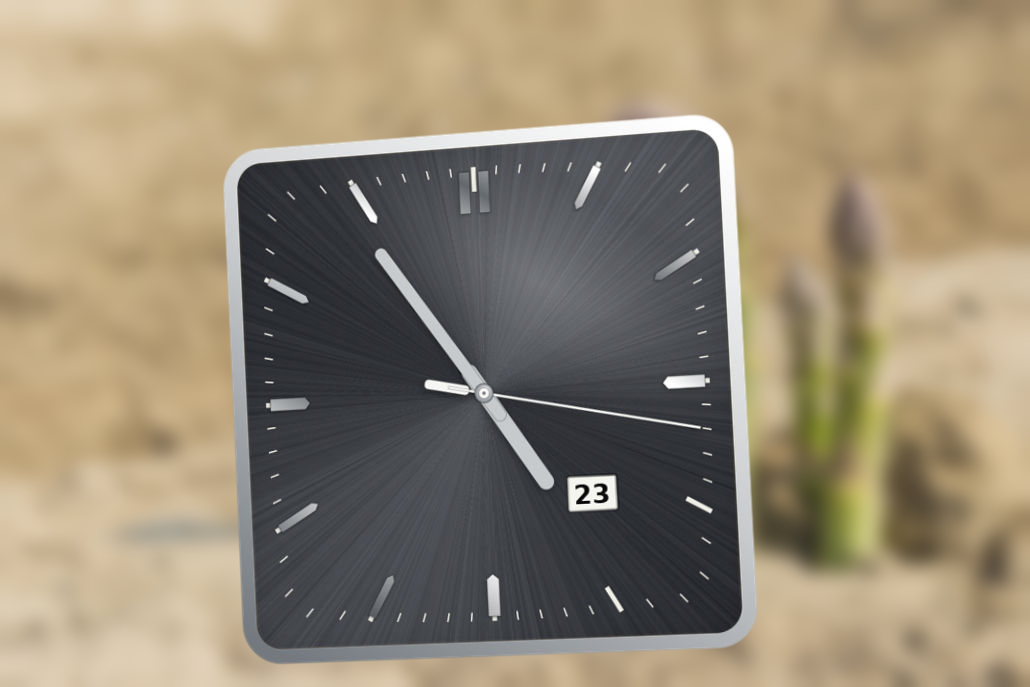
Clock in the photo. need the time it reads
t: 4:54:17
